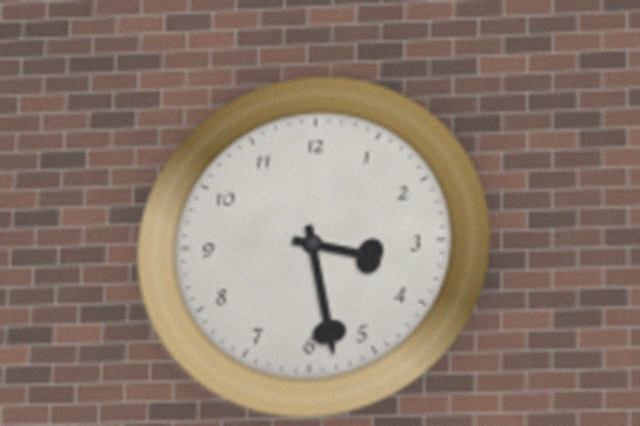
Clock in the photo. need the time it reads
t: 3:28
